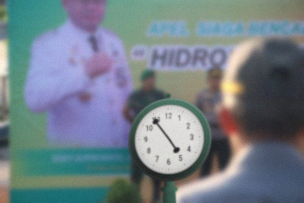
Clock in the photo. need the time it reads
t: 4:54
